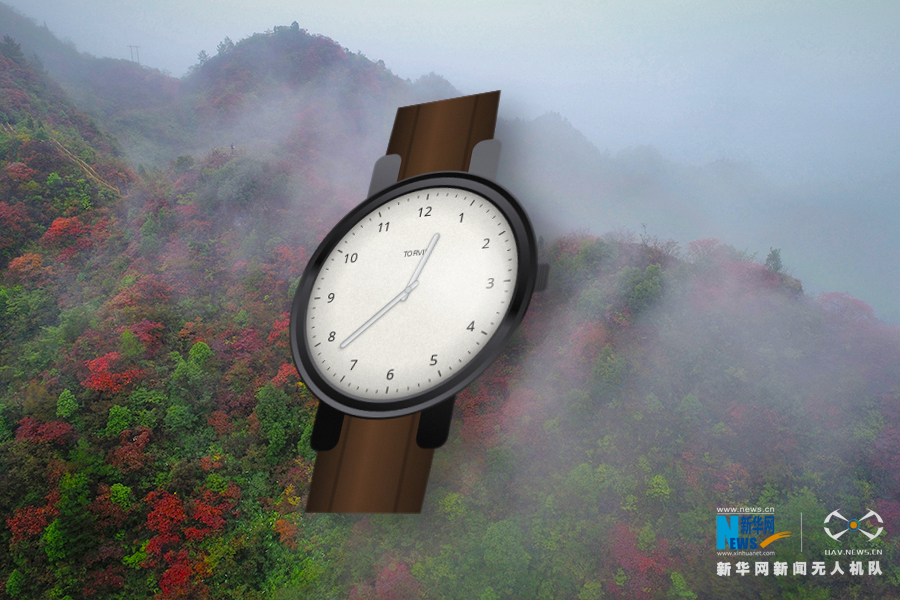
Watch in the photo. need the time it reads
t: 12:38
